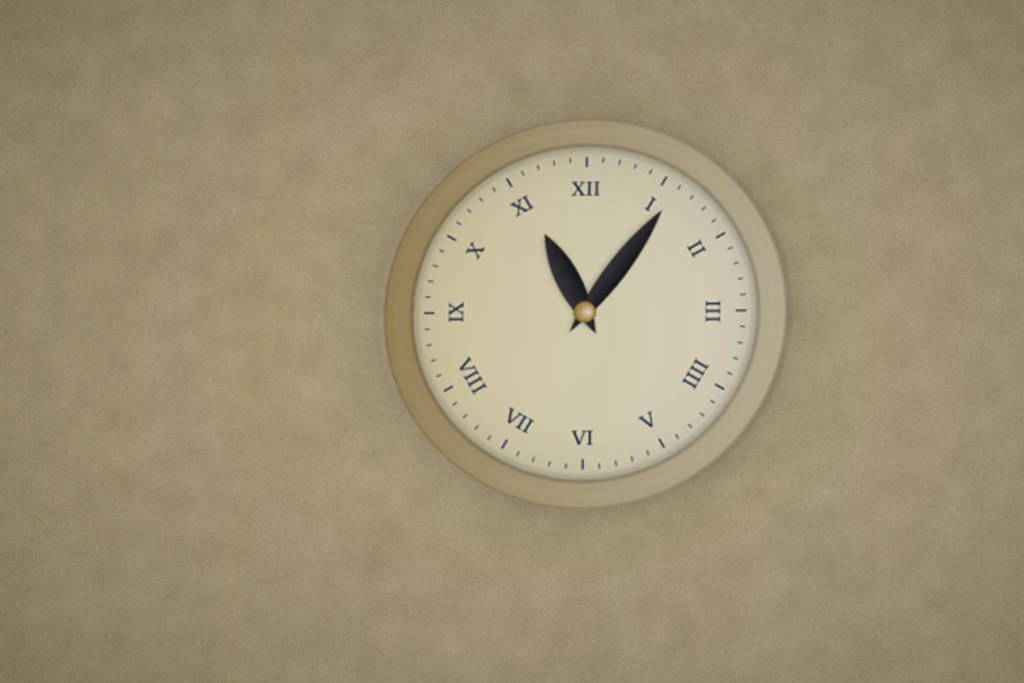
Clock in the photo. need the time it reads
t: 11:06
